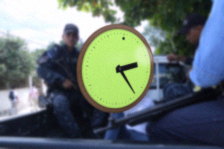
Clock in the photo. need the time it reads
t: 2:23
